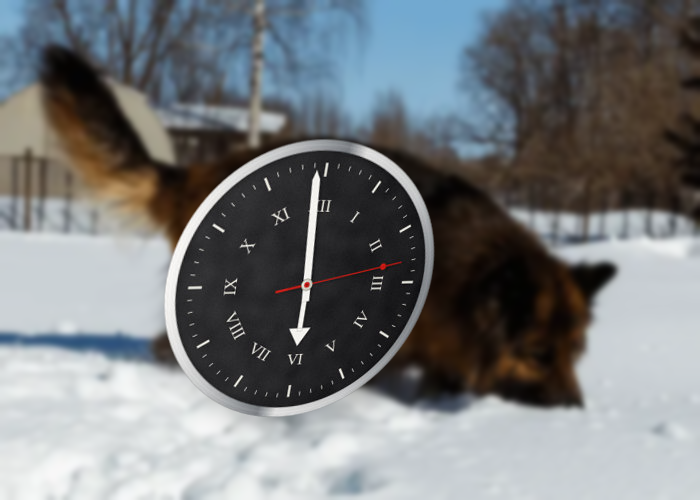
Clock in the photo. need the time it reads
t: 5:59:13
